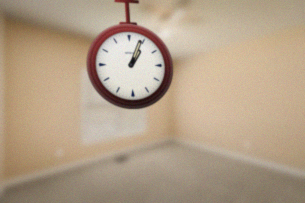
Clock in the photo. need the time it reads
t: 1:04
